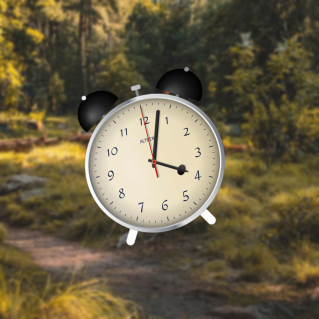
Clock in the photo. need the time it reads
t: 4:03:00
